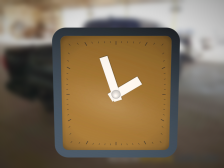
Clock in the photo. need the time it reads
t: 1:57
